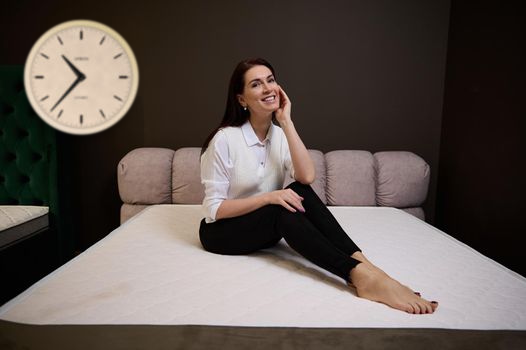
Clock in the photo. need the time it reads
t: 10:37
